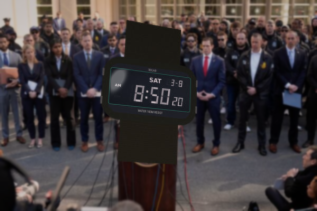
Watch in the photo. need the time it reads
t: 8:50:20
